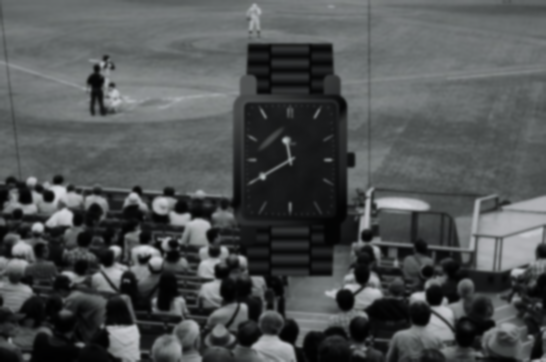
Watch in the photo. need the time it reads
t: 11:40
